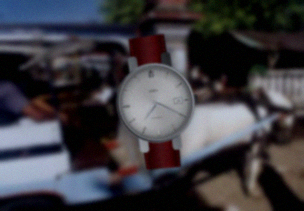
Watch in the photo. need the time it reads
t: 7:20
